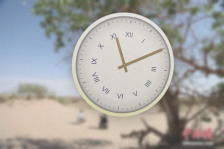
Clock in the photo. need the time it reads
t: 11:10
